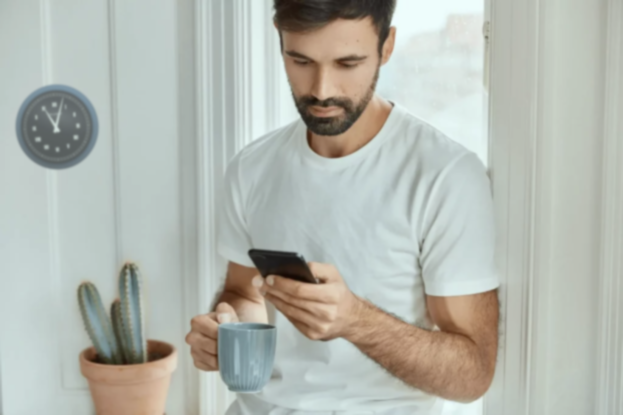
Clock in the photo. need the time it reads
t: 11:03
